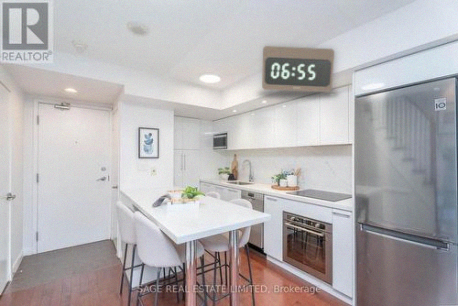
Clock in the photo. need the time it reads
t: 6:55
